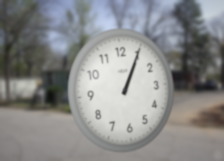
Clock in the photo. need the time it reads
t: 1:05
